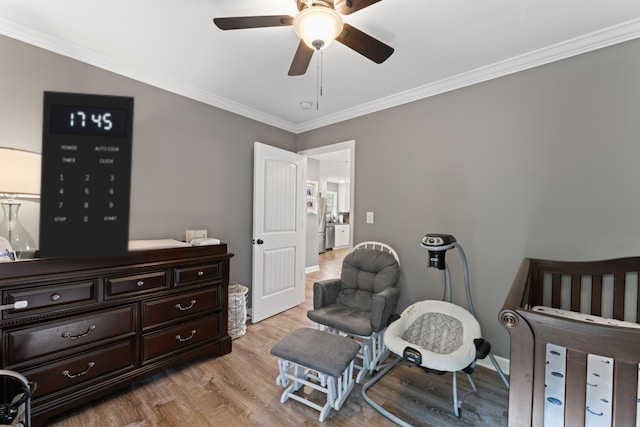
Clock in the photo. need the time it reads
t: 17:45
